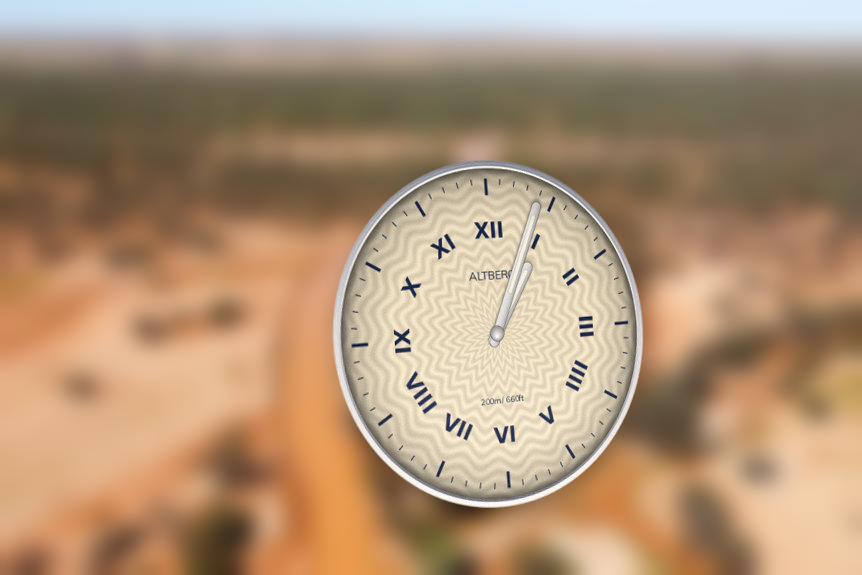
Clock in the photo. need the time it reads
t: 1:04
